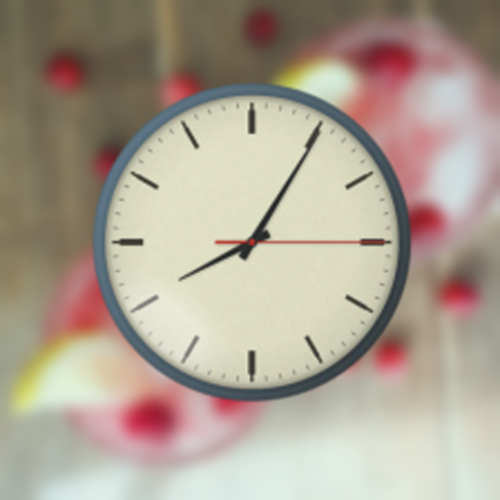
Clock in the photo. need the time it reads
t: 8:05:15
